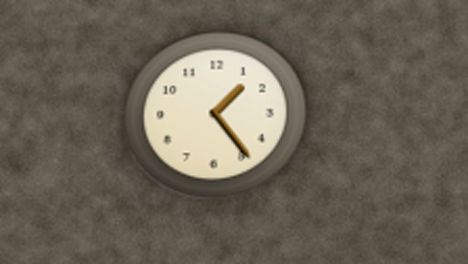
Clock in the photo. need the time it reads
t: 1:24
